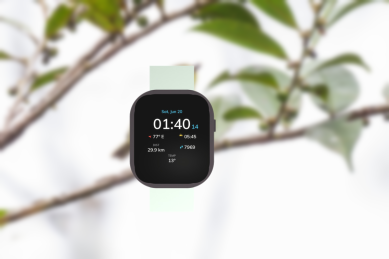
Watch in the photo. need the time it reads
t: 1:40
